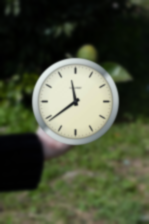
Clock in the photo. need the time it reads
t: 11:39
